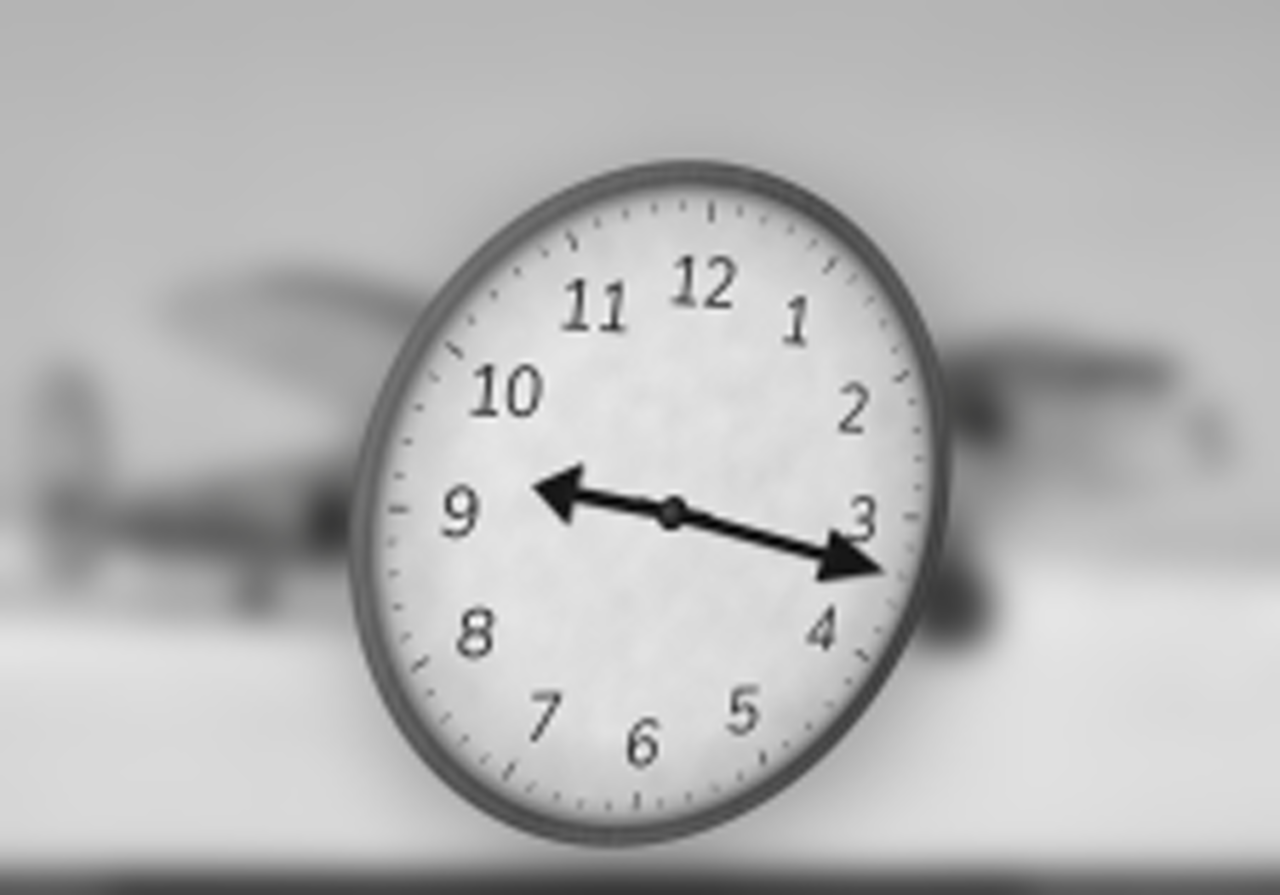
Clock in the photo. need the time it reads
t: 9:17
